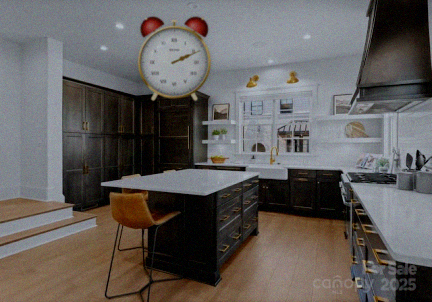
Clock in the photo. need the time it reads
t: 2:11
